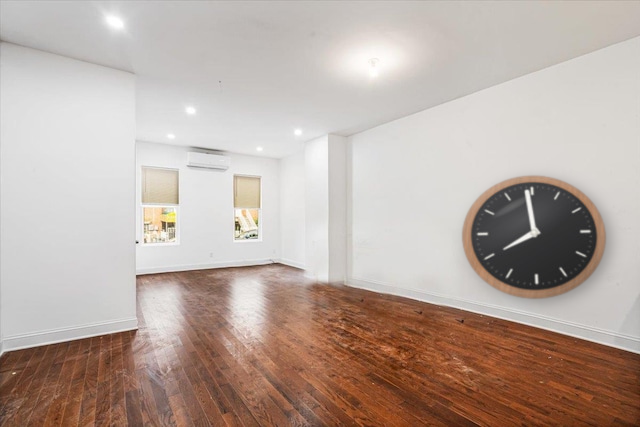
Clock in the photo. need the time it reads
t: 7:59
